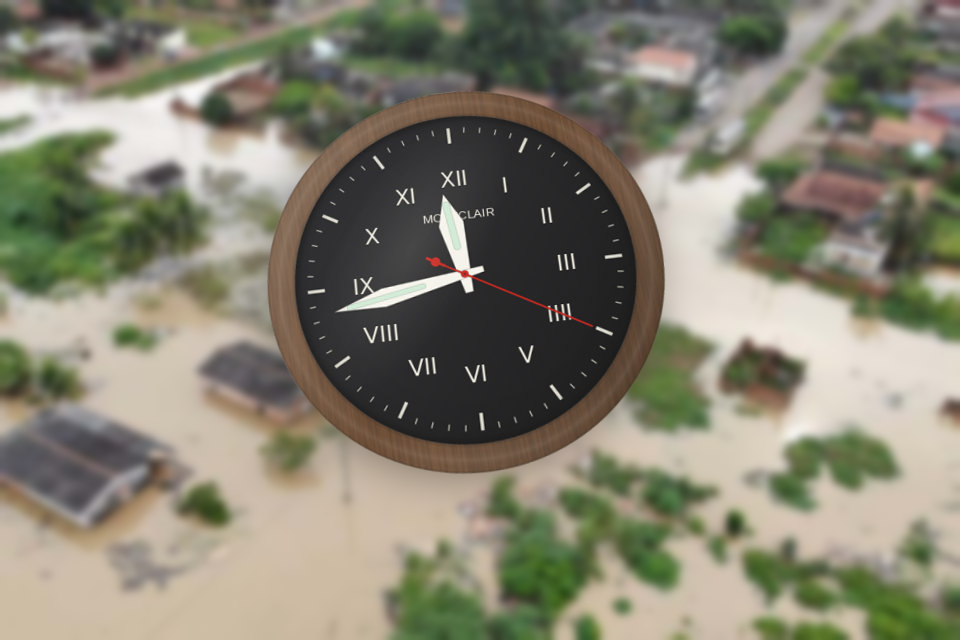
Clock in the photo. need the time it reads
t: 11:43:20
